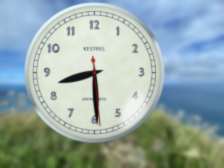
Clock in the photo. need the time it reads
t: 8:29:29
